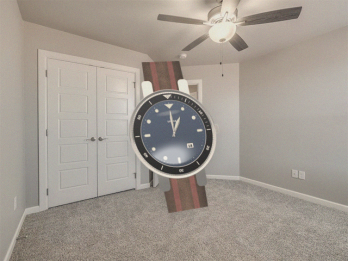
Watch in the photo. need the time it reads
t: 1:00
